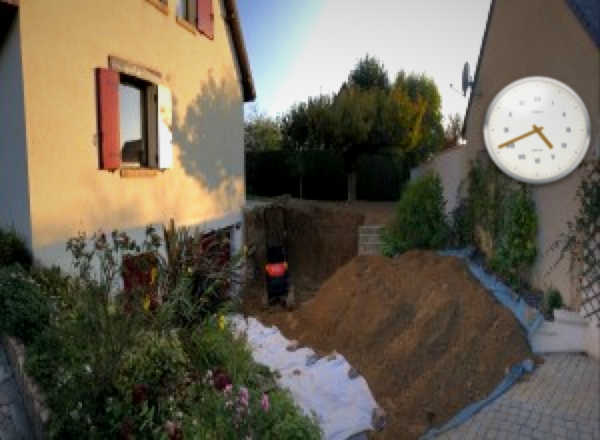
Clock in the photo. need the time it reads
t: 4:41
